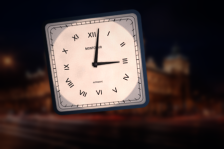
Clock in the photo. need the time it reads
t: 3:02
